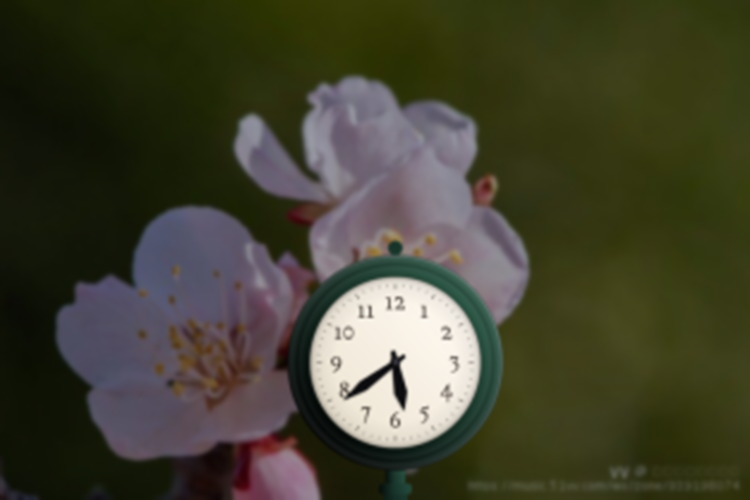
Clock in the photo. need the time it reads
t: 5:39
